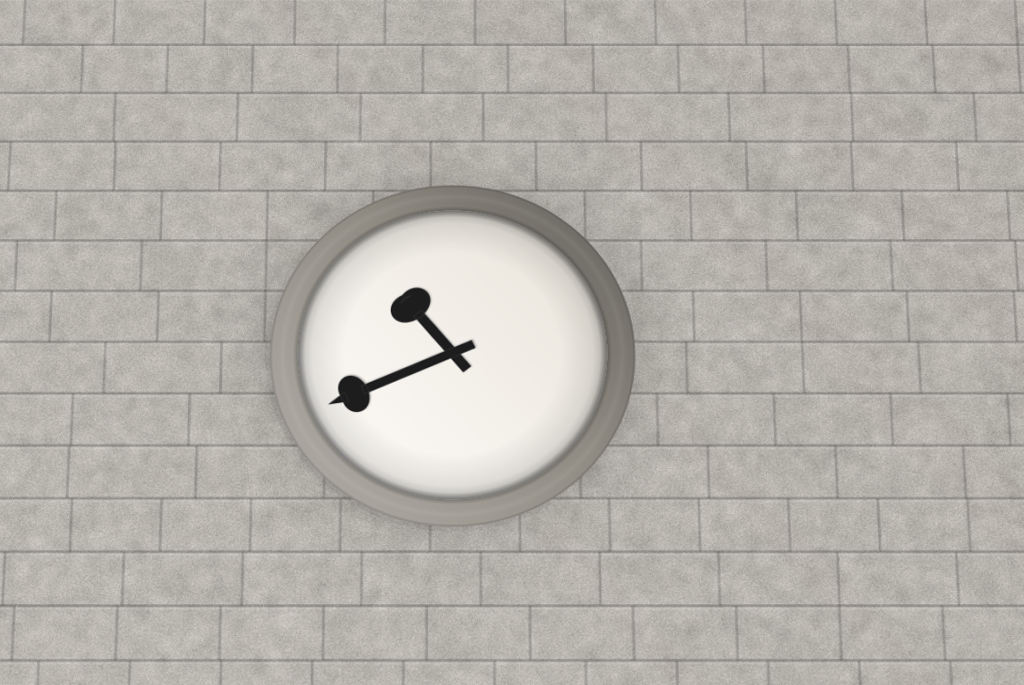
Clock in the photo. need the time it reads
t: 10:41
